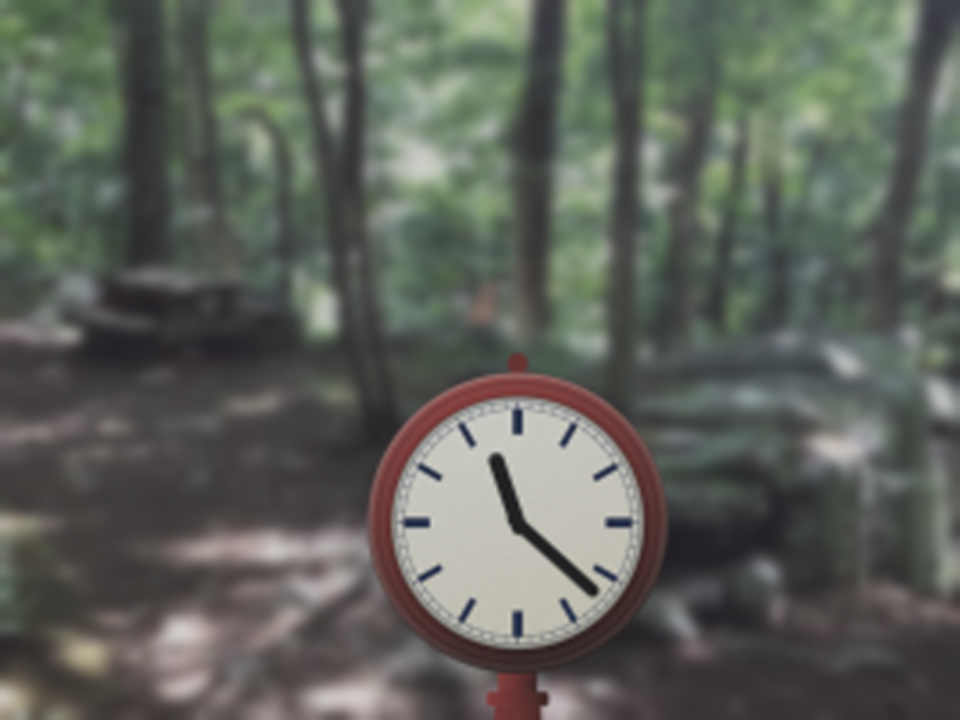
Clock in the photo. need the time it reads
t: 11:22
